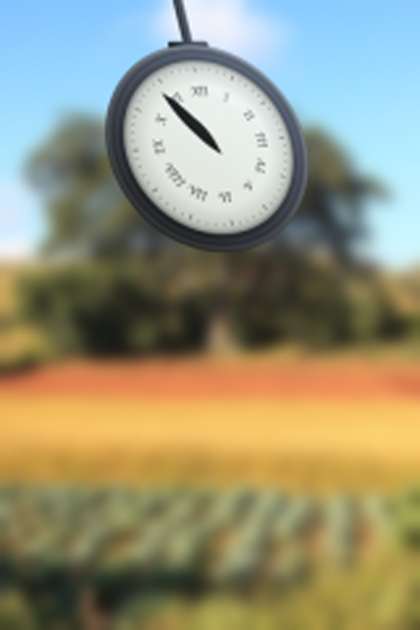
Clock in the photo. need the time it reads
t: 10:54
